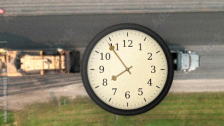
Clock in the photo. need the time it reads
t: 7:54
